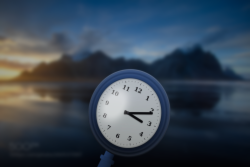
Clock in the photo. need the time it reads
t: 3:11
